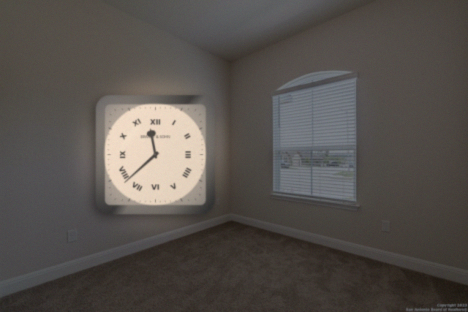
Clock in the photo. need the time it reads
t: 11:38
